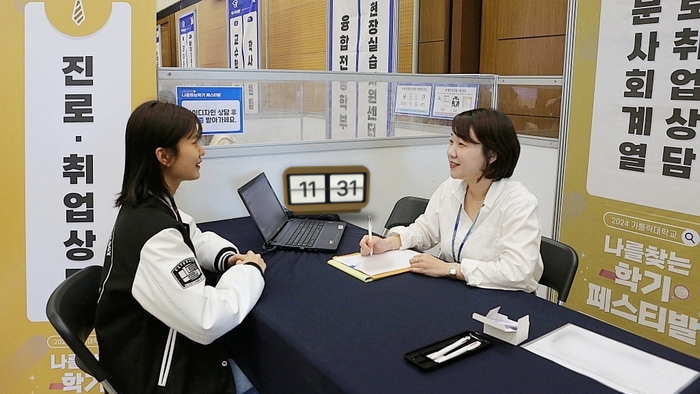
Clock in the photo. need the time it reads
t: 11:31
